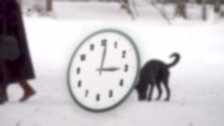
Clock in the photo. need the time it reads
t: 3:01
